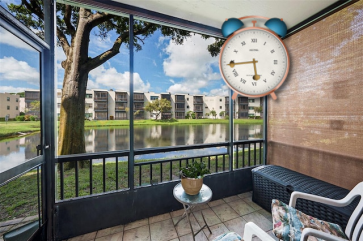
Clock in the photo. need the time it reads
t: 5:44
